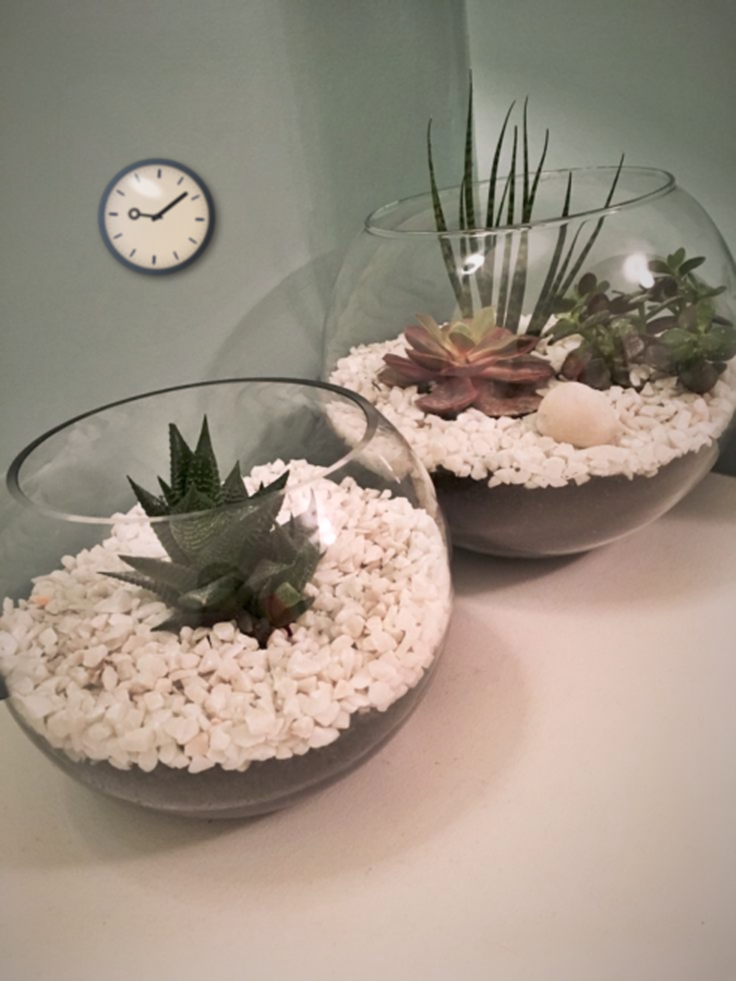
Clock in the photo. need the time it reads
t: 9:08
